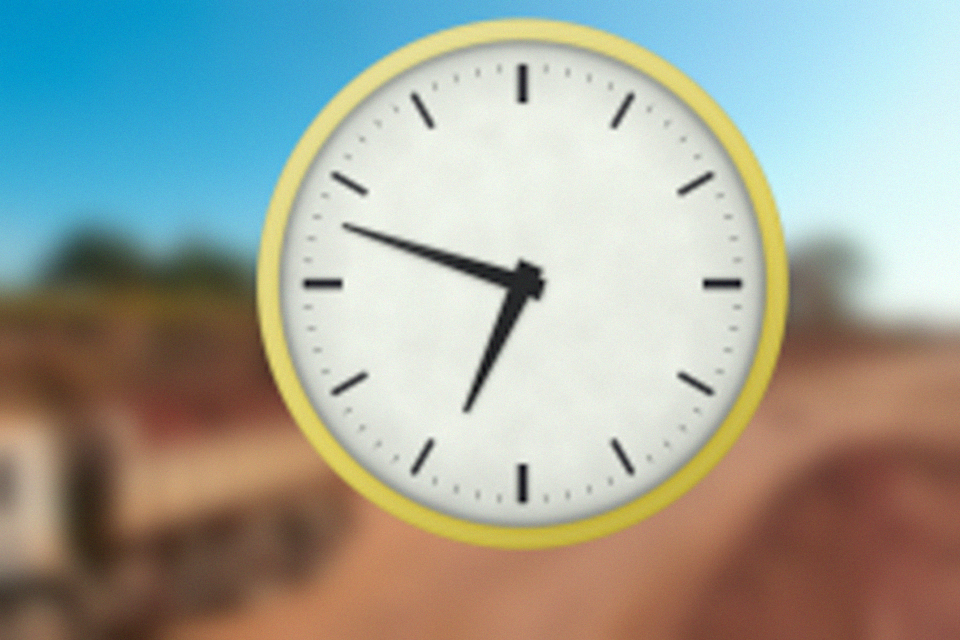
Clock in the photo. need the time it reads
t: 6:48
